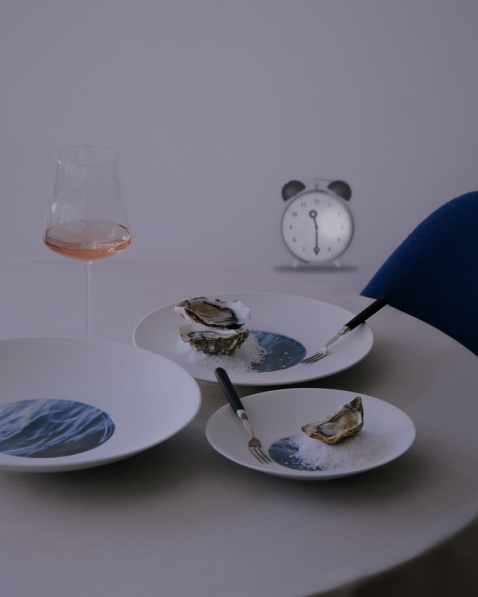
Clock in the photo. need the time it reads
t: 11:30
